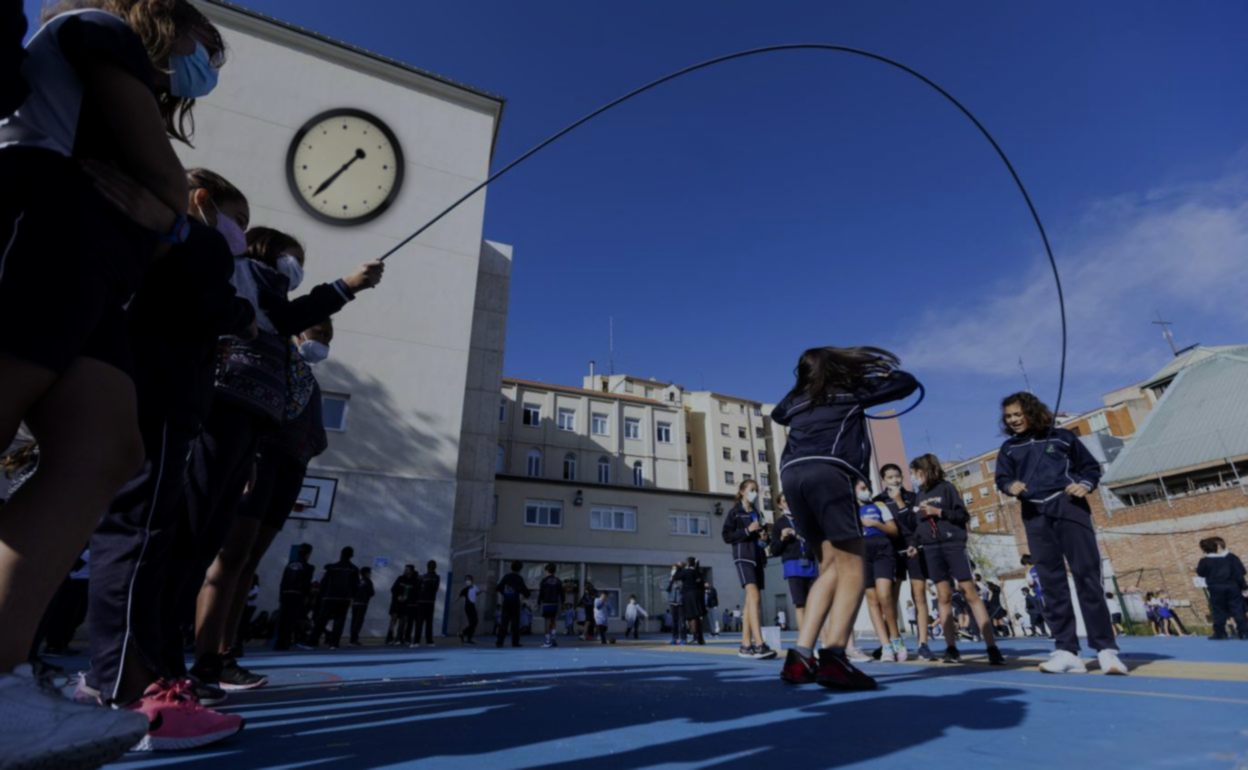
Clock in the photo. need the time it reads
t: 1:38
